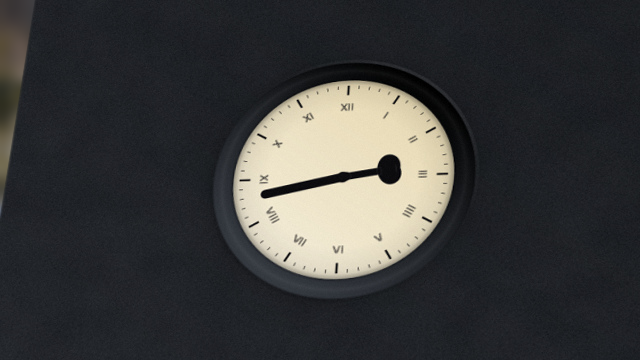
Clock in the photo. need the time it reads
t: 2:43
